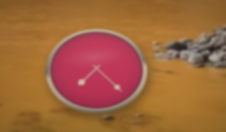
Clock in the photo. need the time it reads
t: 7:23
